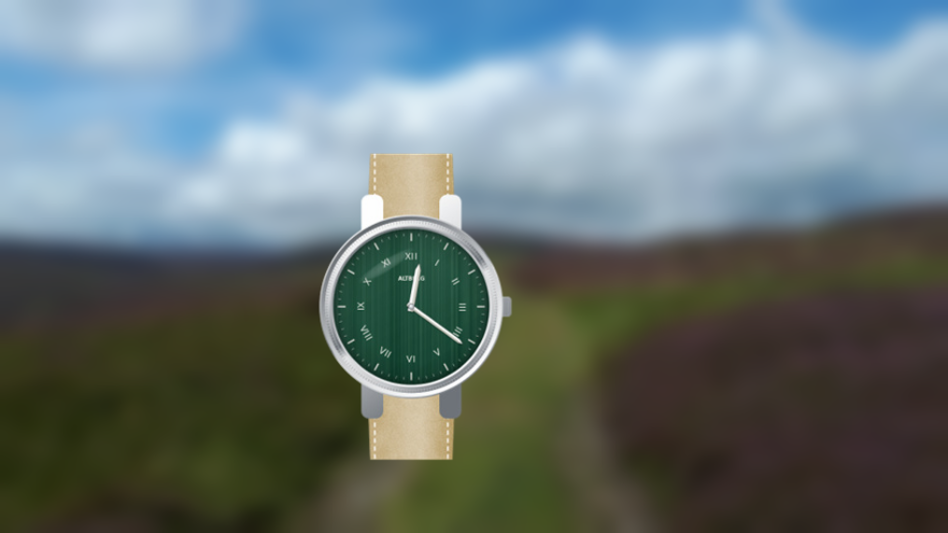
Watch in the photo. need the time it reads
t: 12:21
